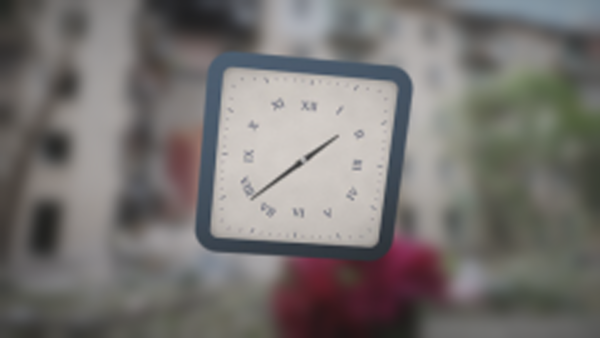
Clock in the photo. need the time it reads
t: 1:38
